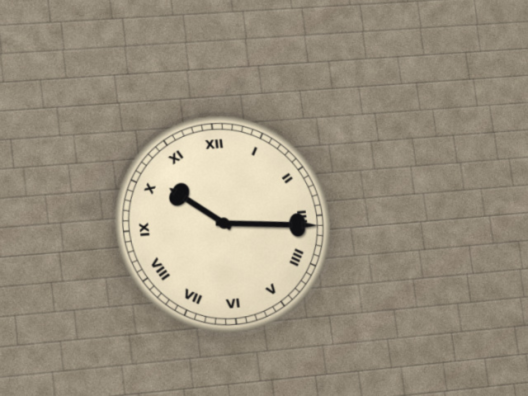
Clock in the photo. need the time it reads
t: 10:16
